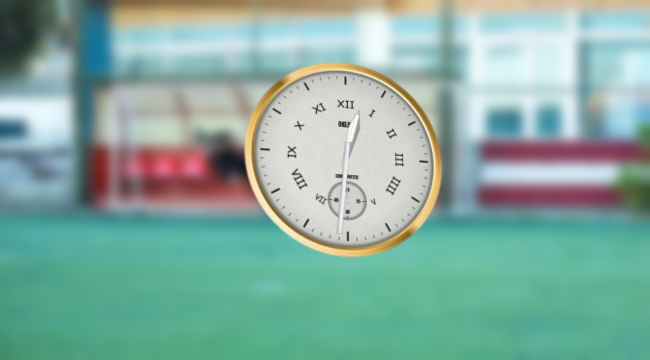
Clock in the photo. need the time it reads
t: 12:31
